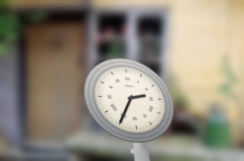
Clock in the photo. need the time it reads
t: 2:35
